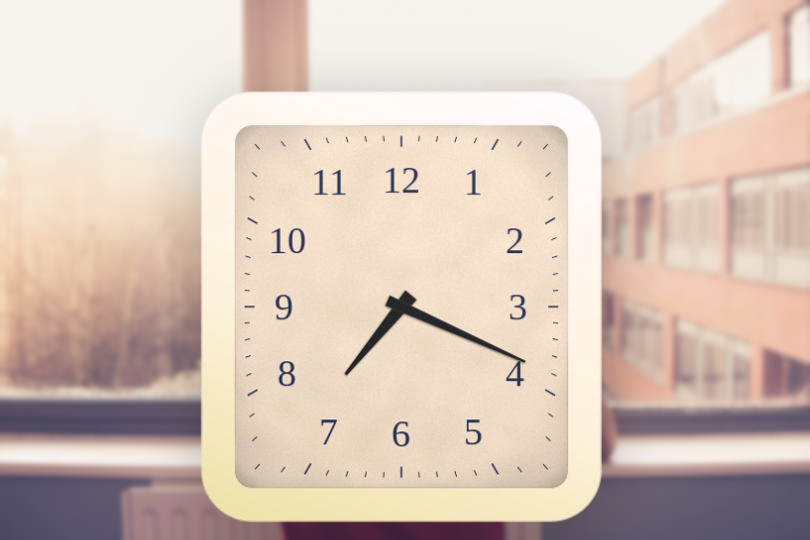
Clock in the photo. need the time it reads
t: 7:19
